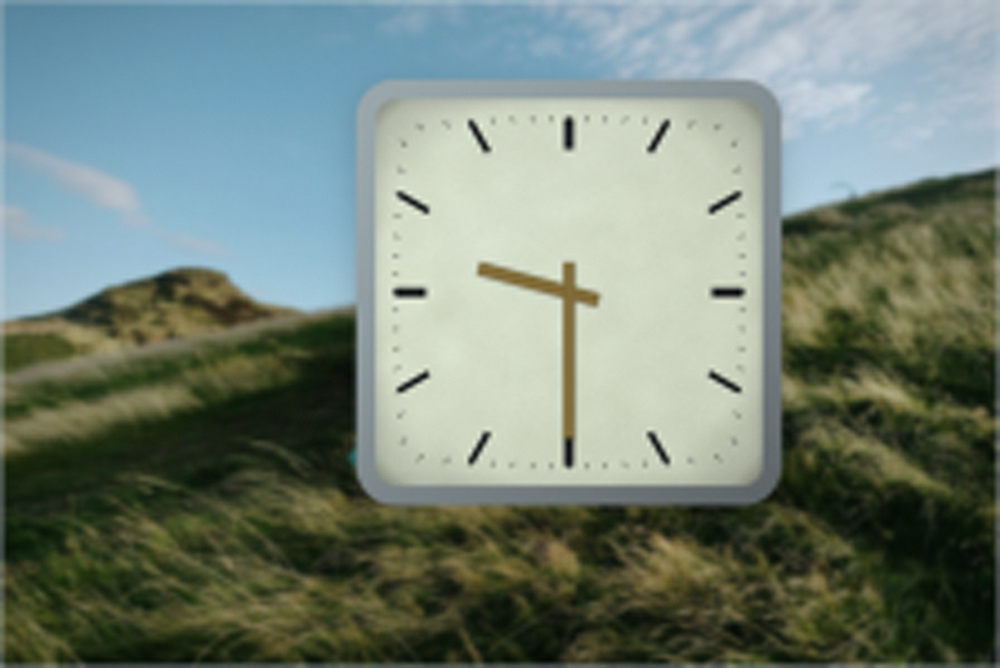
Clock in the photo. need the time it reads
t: 9:30
